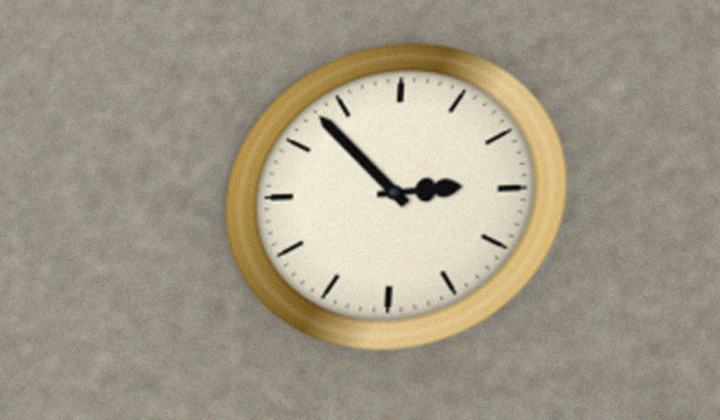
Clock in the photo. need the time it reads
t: 2:53
